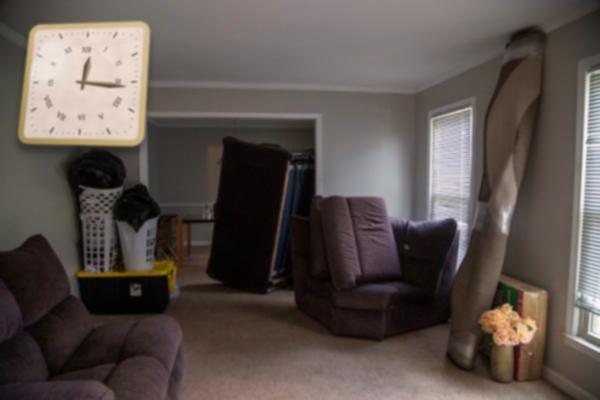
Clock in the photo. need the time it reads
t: 12:16
